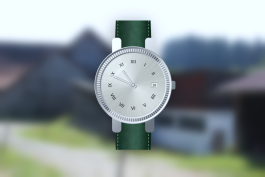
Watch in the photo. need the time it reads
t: 10:49
